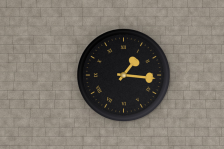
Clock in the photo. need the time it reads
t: 1:16
